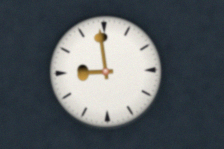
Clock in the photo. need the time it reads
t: 8:59
